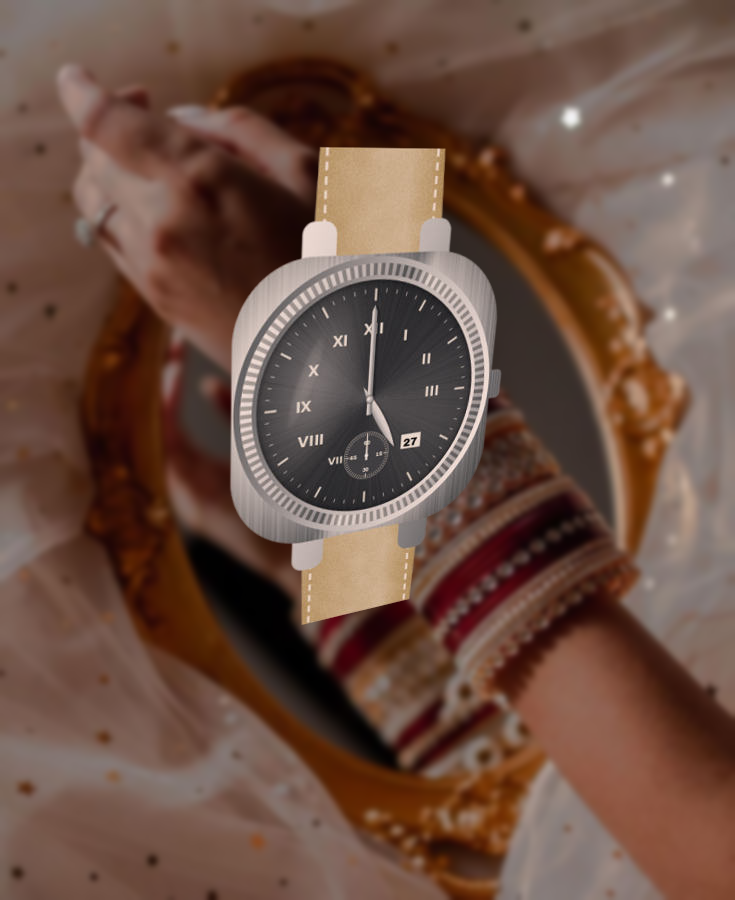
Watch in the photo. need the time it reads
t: 5:00
